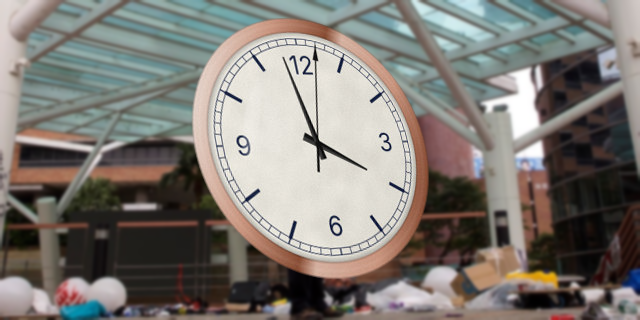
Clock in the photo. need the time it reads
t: 3:58:02
